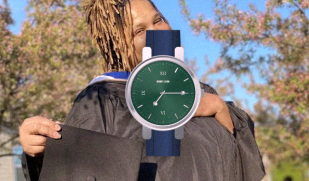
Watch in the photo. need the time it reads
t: 7:15
